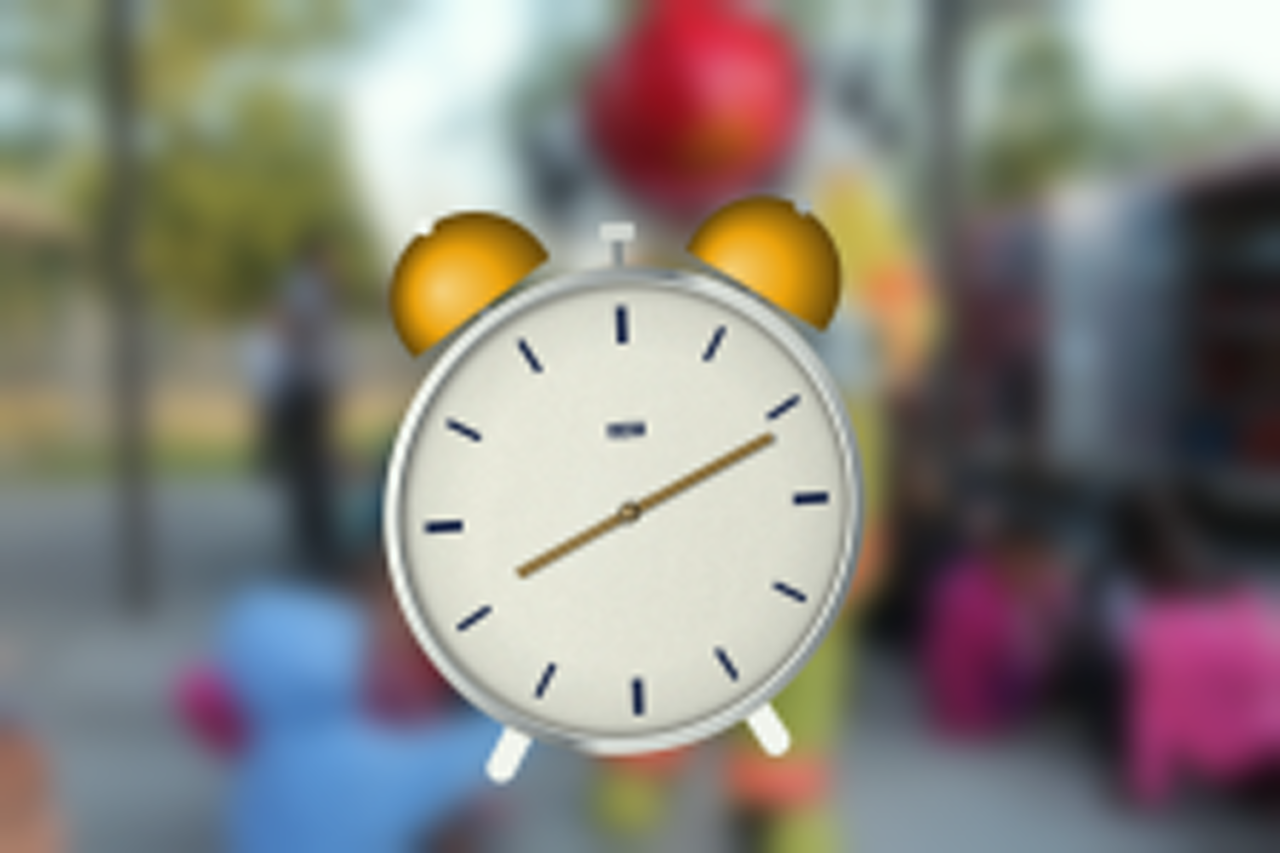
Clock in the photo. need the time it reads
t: 8:11
